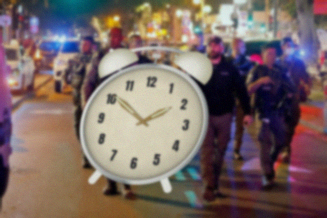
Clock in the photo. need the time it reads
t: 1:51
